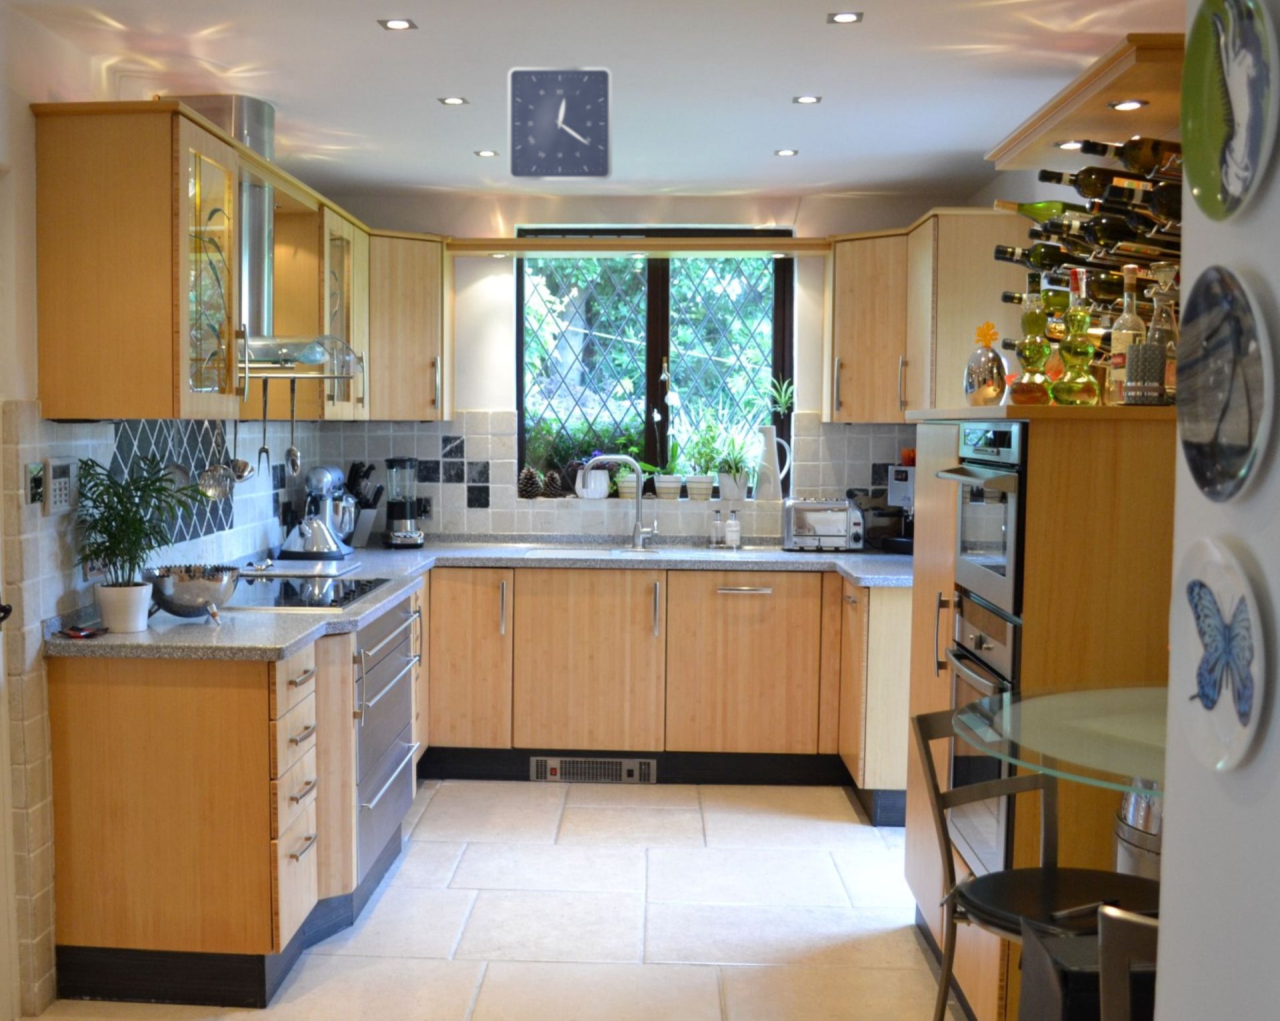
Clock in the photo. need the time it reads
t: 12:21
